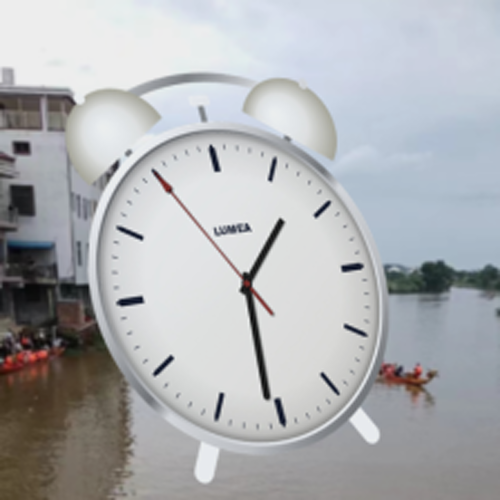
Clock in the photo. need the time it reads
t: 1:30:55
